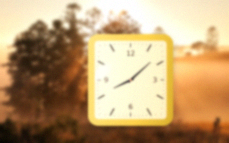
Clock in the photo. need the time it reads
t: 8:08
